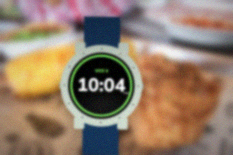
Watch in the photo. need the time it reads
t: 10:04
